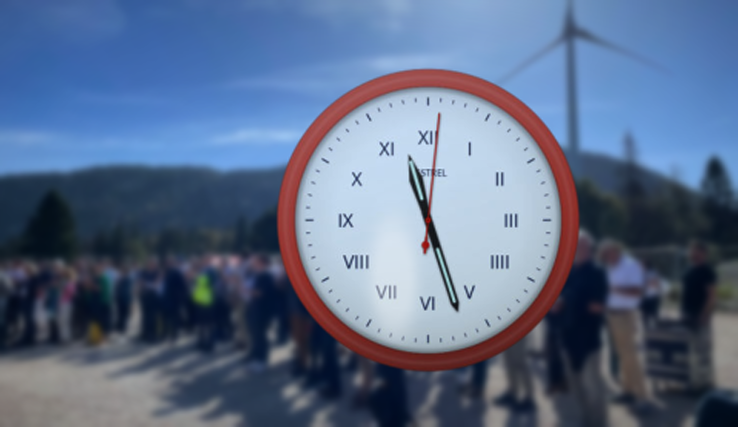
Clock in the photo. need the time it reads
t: 11:27:01
